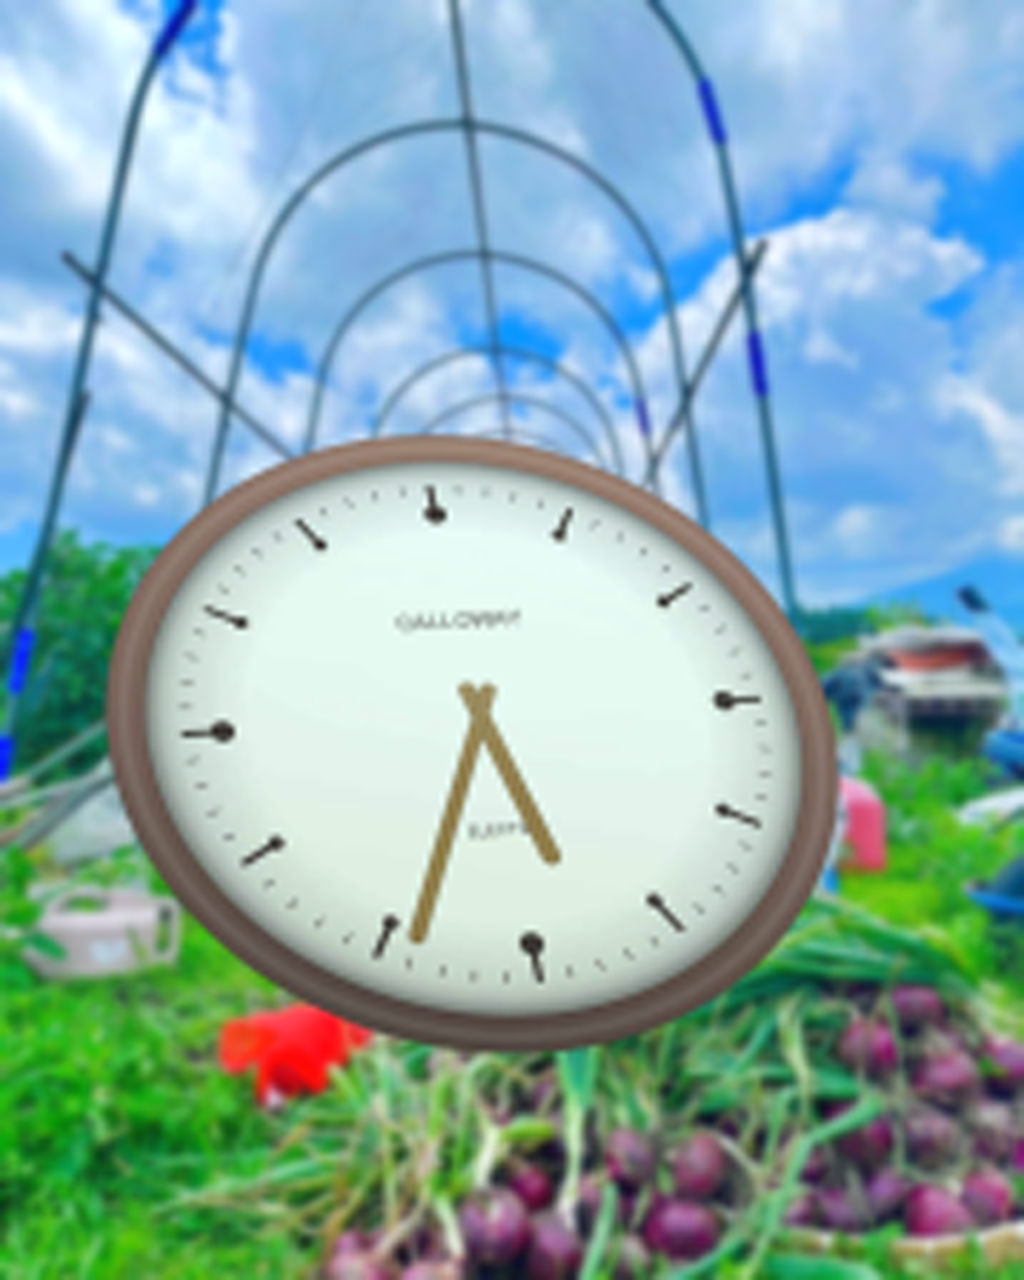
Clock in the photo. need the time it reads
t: 5:34
